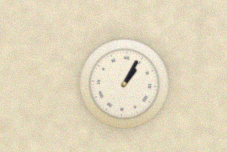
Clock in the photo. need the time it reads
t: 1:04
